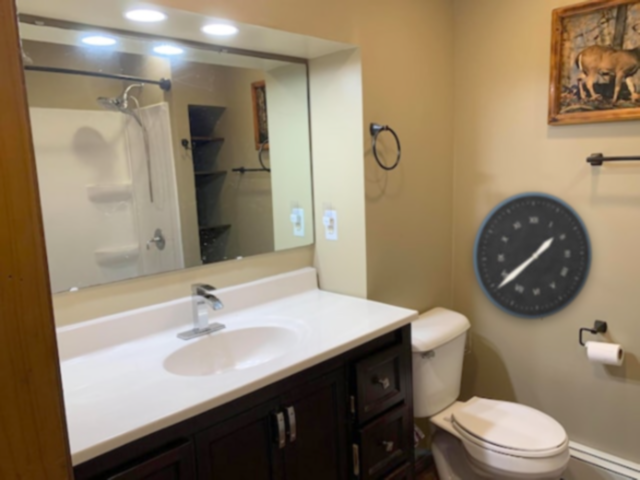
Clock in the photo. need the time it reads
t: 1:39
